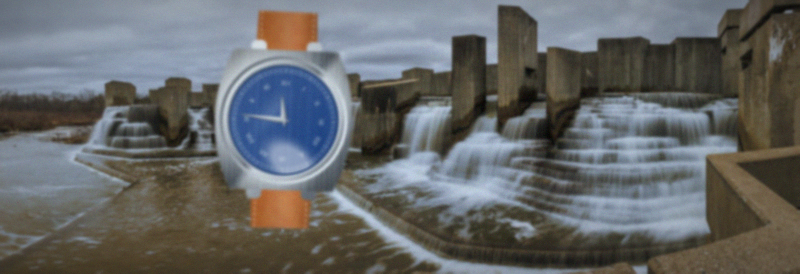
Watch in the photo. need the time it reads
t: 11:46
